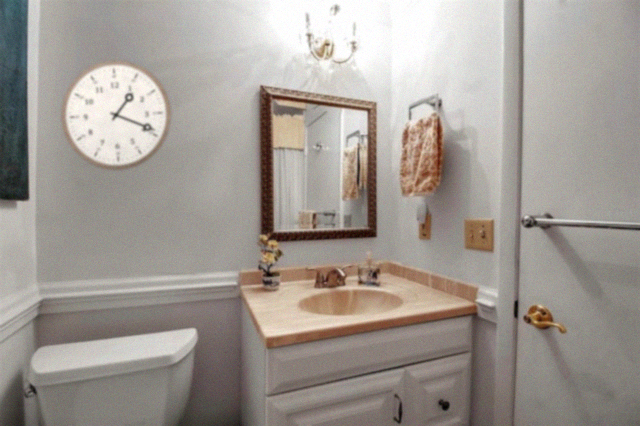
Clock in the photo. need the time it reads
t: 1:19
